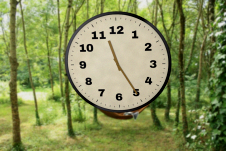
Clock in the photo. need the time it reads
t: 11:25
